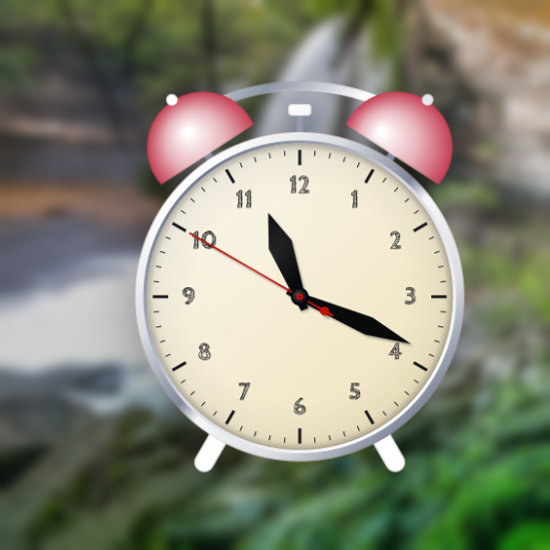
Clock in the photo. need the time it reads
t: 11:18:50
